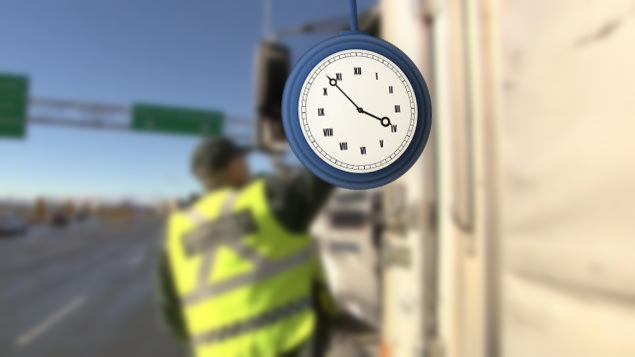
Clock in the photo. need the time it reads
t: 3:53
